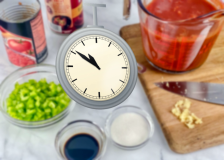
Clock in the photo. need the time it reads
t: 10:51
